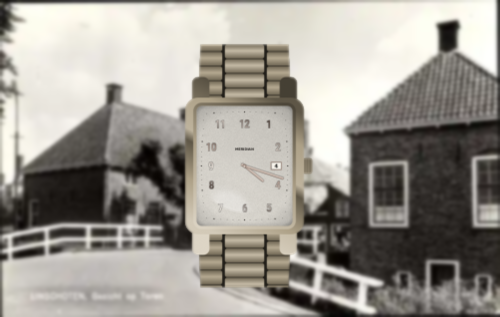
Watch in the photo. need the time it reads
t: 4:18
